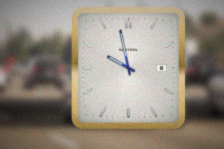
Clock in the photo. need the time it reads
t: 9:58
